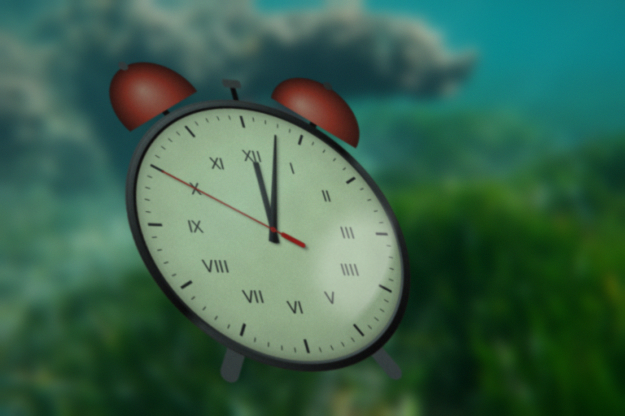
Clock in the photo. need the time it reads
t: 12:02:50
